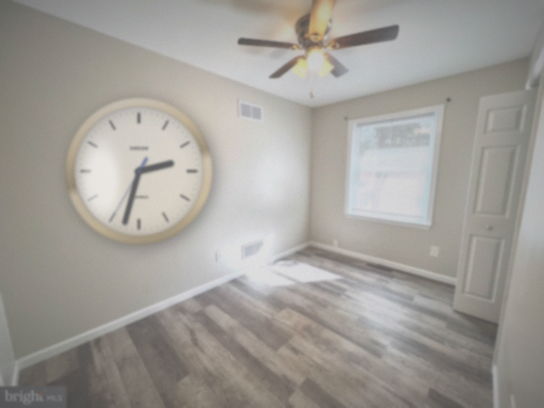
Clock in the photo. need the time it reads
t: 2:32:35
